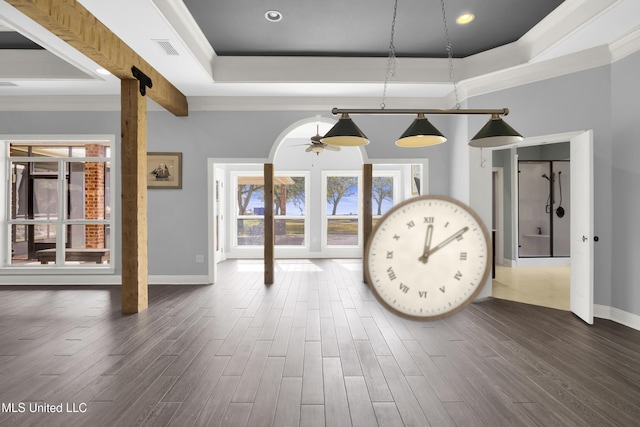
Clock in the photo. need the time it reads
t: 12:09
